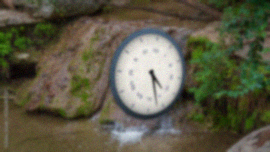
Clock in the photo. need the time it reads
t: 4:27
